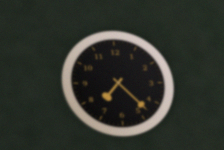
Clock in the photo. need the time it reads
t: 7:23
